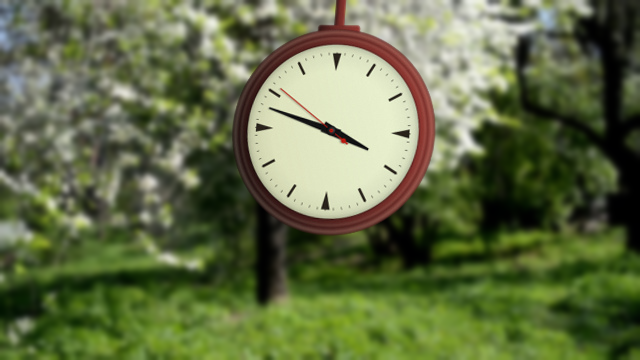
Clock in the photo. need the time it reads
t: 3:47:51
